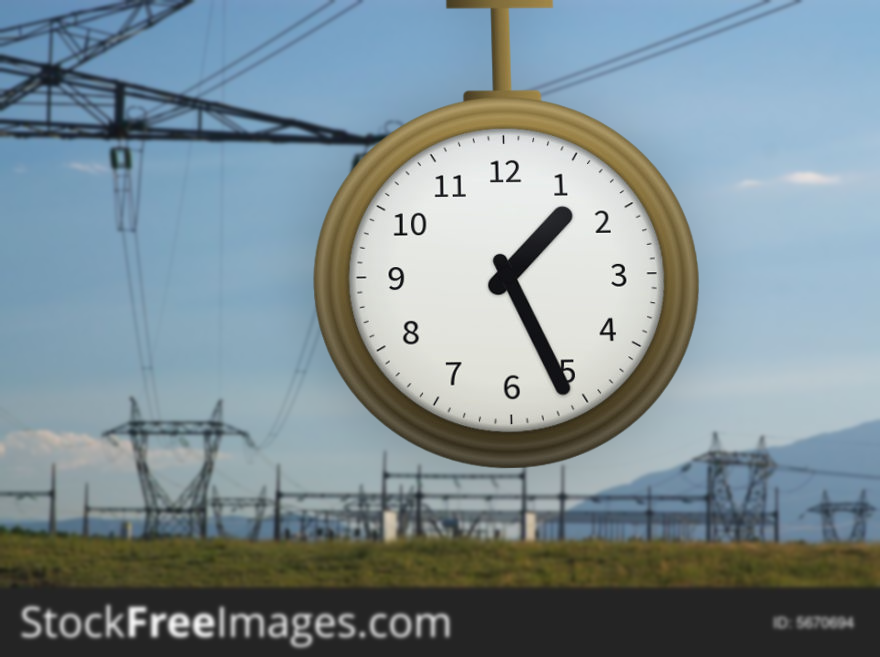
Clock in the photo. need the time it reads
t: 1:26
